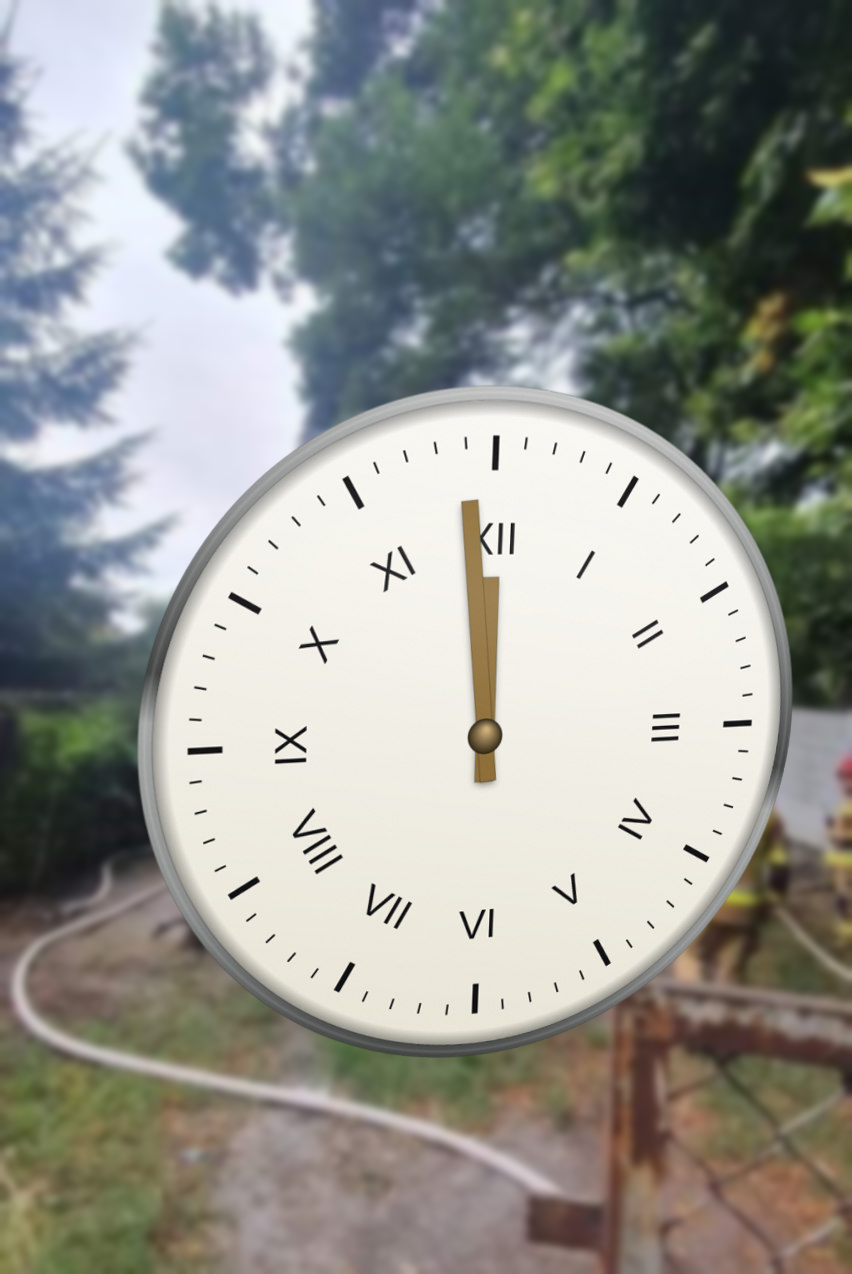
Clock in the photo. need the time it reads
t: 11:59
